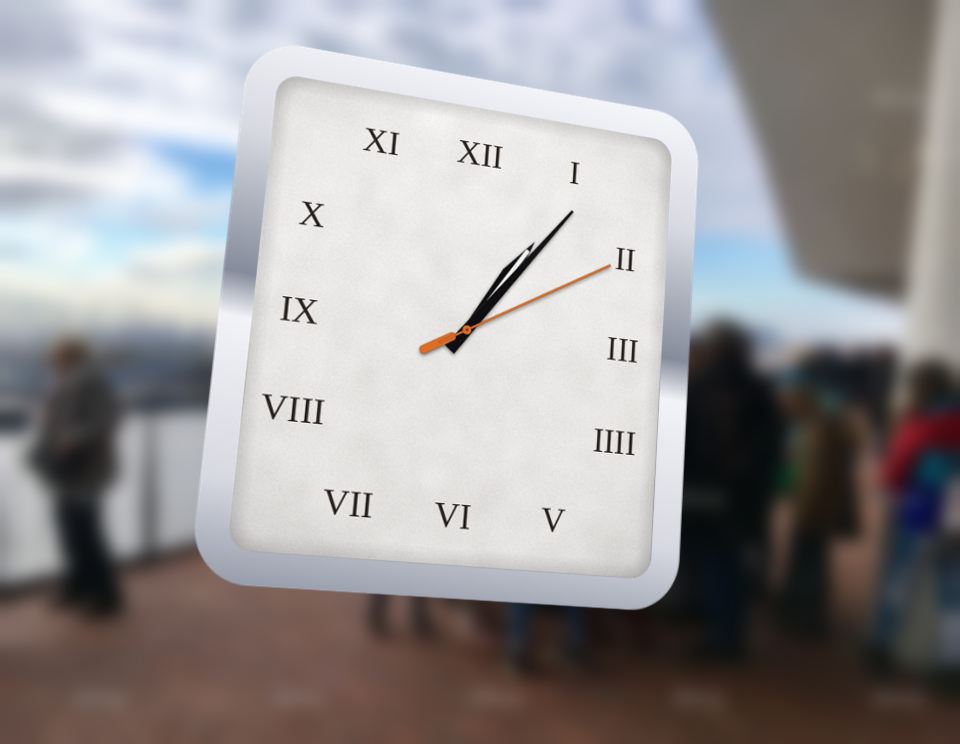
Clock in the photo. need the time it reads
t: 1:06:10
